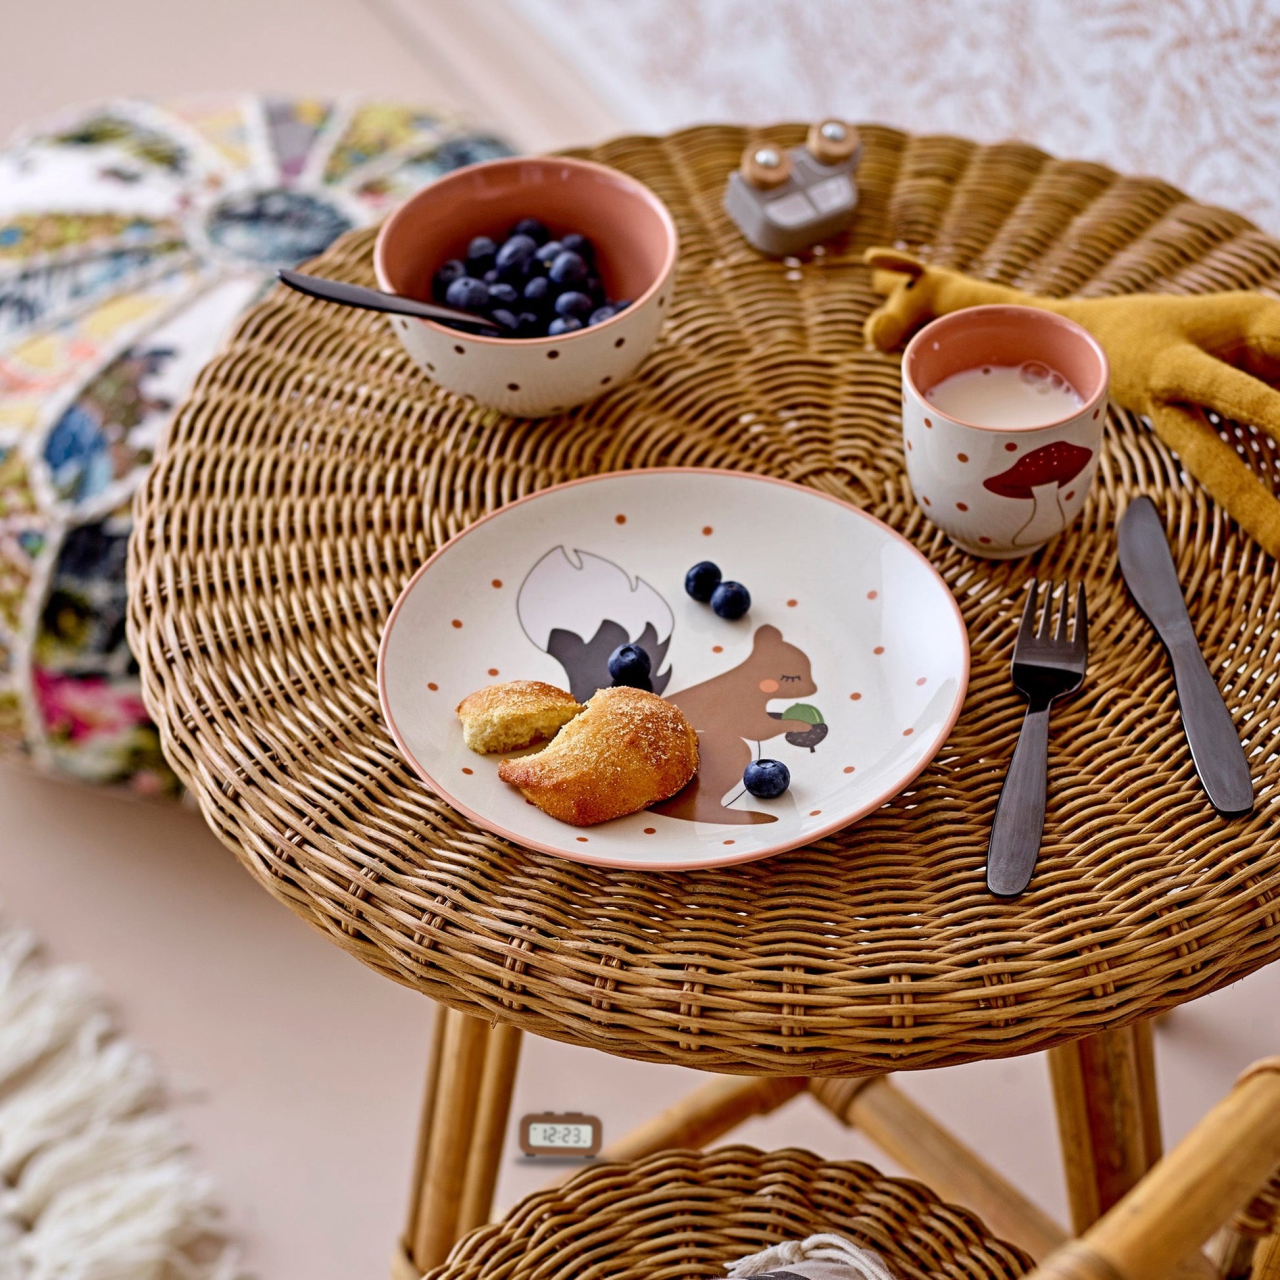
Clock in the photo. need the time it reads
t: 12:23
